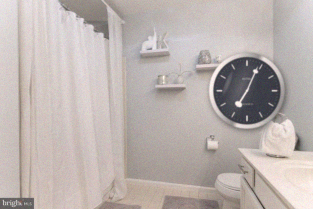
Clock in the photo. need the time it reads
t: 7:04
